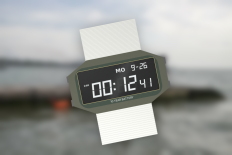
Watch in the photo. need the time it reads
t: 0:12:41
